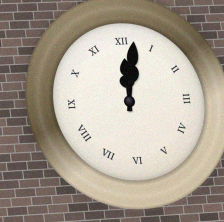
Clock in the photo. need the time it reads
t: 12:02
